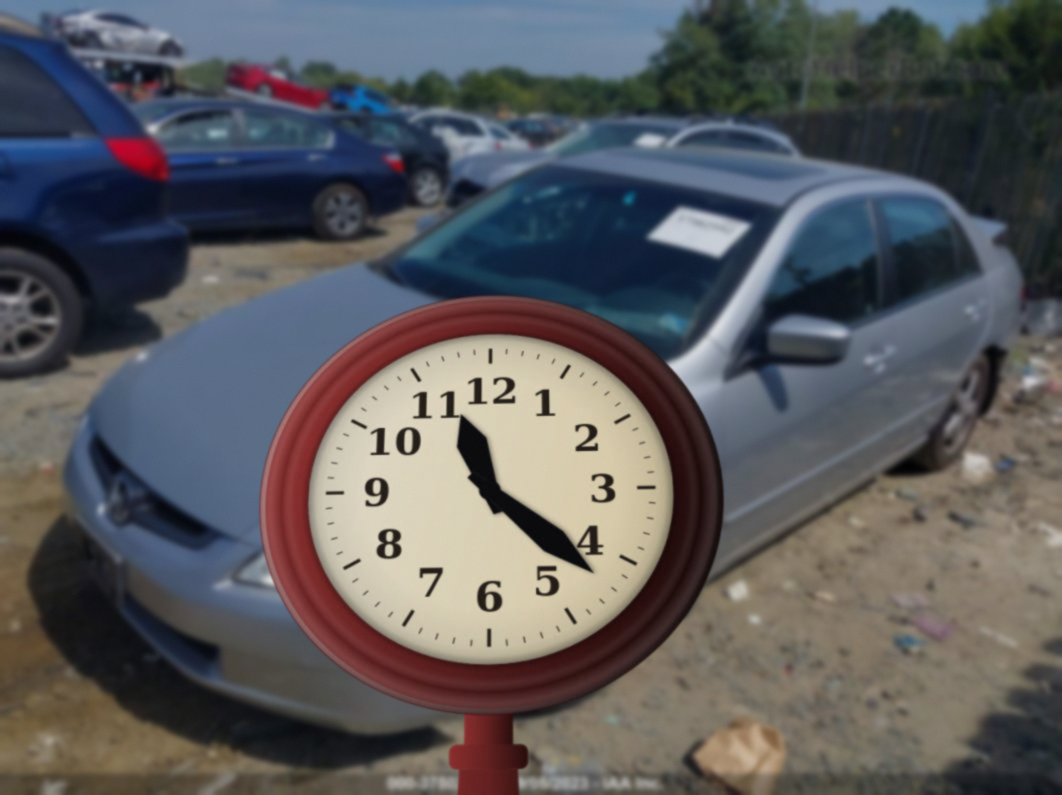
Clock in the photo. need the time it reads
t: 11:22
